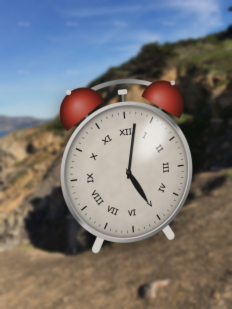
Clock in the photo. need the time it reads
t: 5:02
